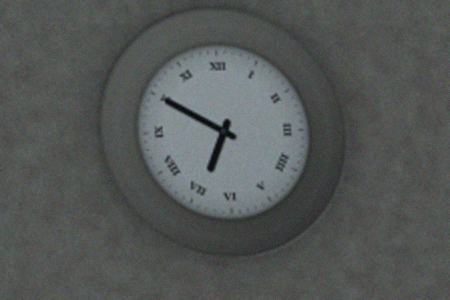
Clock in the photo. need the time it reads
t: 6:50
